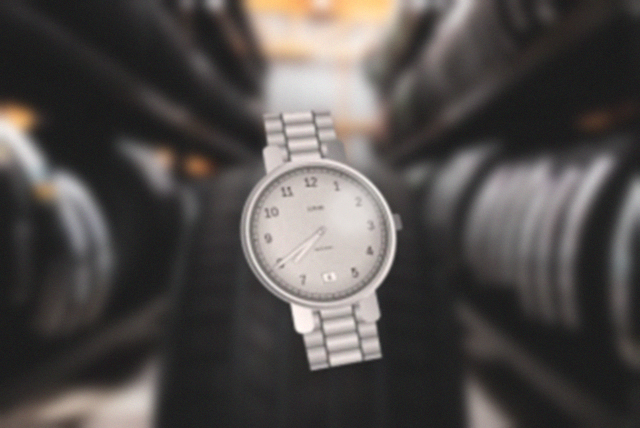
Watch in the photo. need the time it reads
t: 7:40
